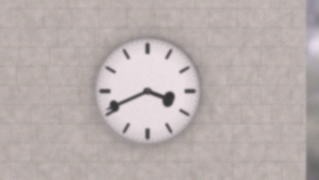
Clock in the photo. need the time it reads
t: 3:41
